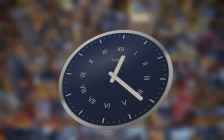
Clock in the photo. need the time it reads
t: 12:21
